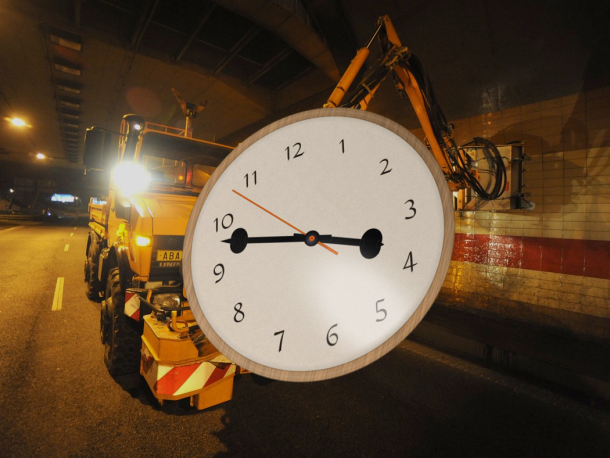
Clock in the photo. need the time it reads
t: 3:47:53
